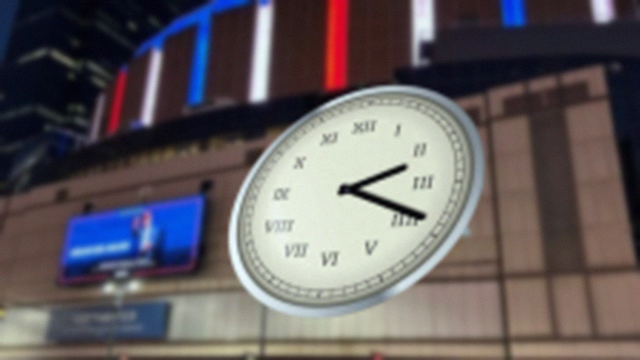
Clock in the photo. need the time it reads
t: 2:19
